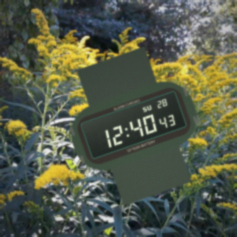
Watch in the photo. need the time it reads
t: 12:40:43
